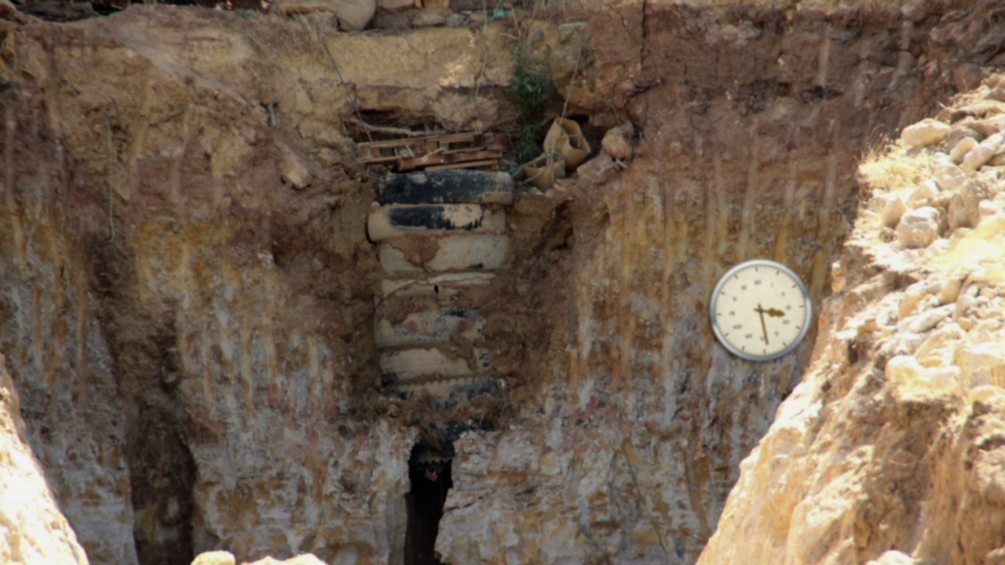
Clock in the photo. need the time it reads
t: 3:29
